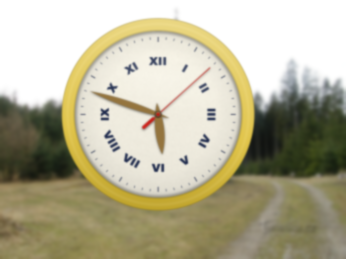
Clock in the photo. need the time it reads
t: 5:48:08
